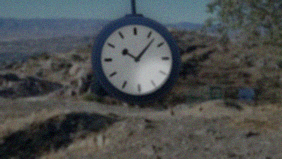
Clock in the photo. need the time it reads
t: 10:07
